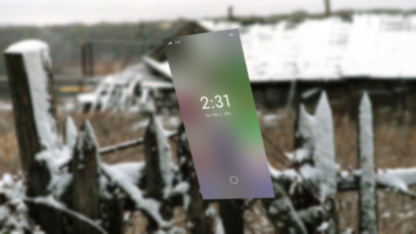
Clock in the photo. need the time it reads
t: 2:31
